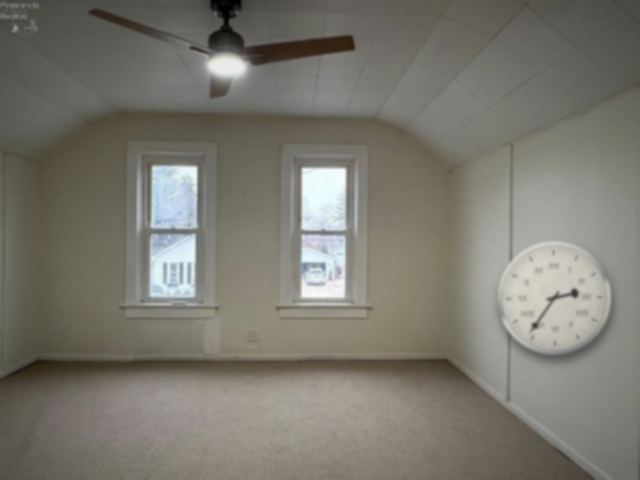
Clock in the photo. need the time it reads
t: 2:36
